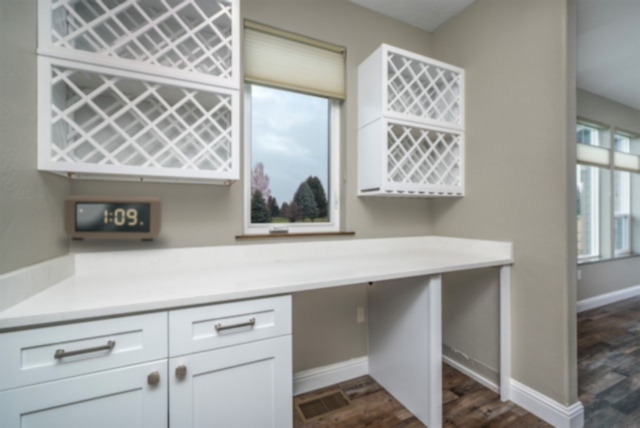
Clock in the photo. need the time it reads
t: 1:09
